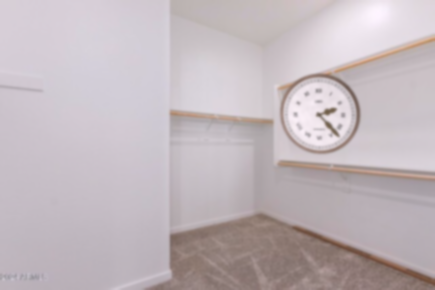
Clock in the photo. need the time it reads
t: 2:23
